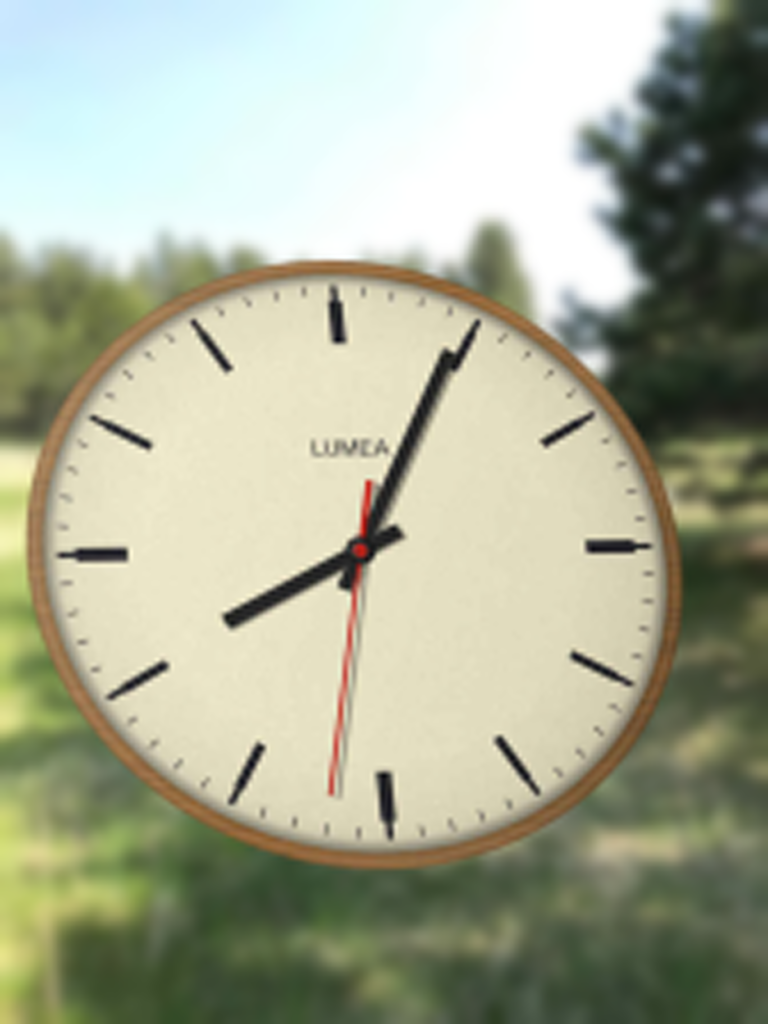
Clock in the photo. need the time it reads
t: 8:04:32
